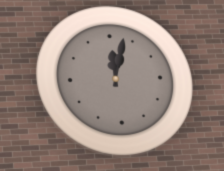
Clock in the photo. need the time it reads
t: 12:03
